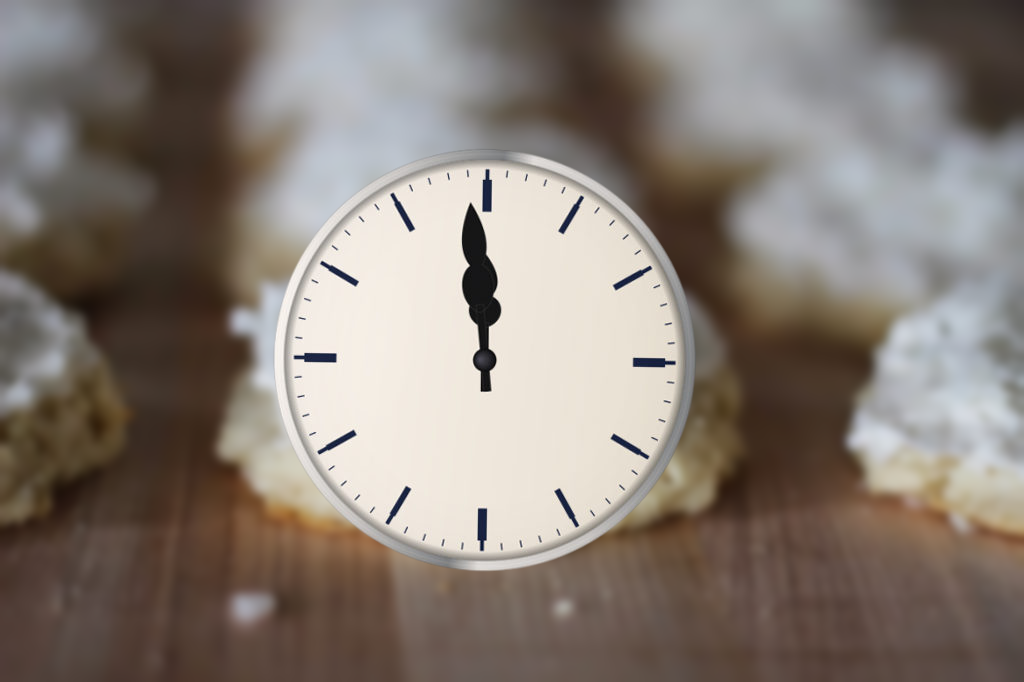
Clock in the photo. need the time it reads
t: 11:59
